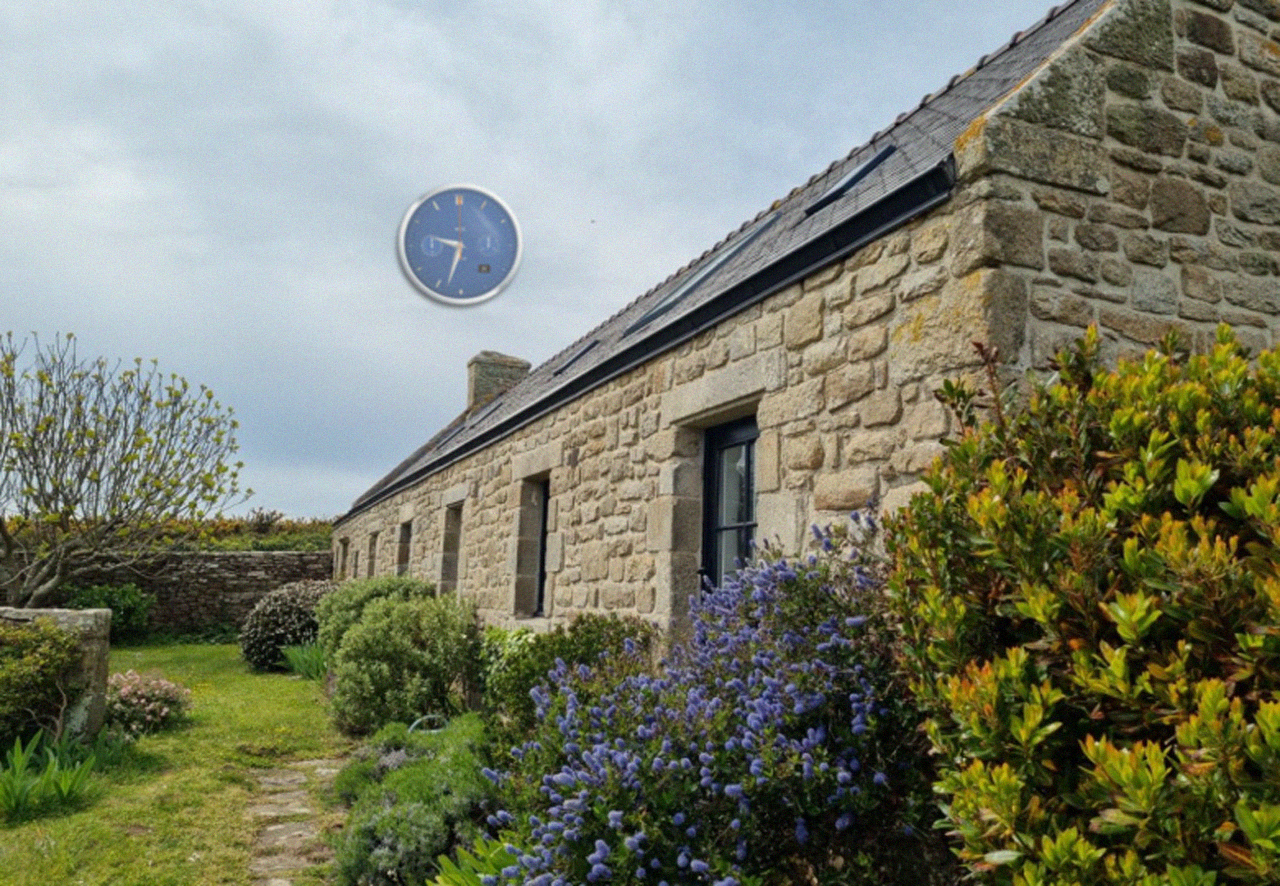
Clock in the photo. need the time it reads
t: 9:33
